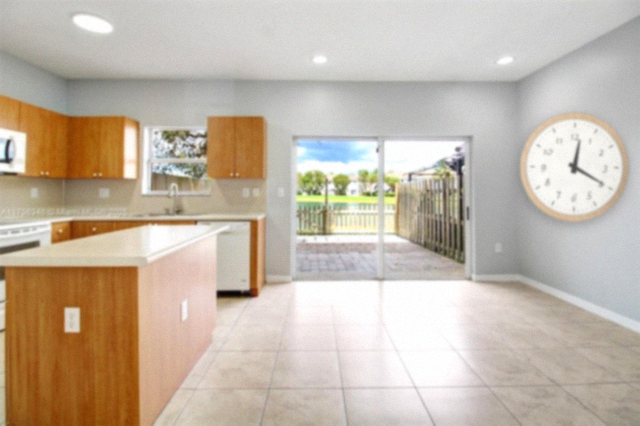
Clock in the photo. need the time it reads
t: 12:20
